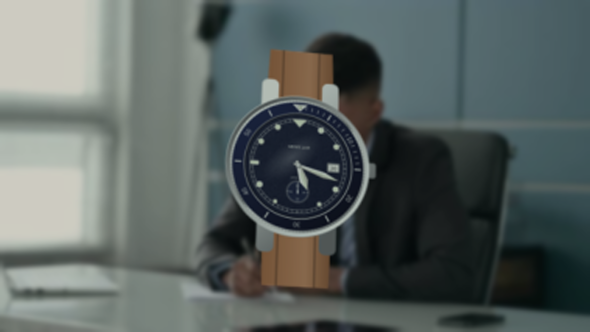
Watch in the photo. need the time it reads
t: 5:18
